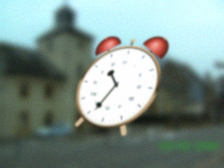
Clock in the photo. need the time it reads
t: 10:34
